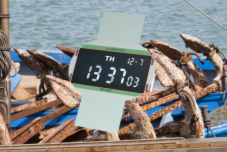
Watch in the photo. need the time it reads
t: 13:37:03
